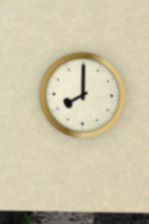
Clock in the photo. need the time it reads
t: 8:00
